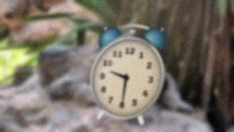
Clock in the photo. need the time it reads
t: 9:30
